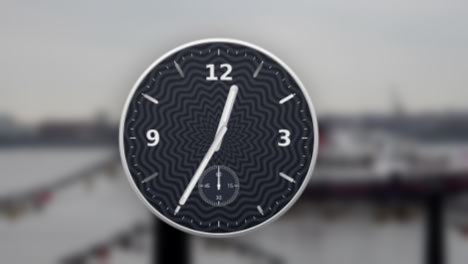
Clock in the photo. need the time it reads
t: 12:35
